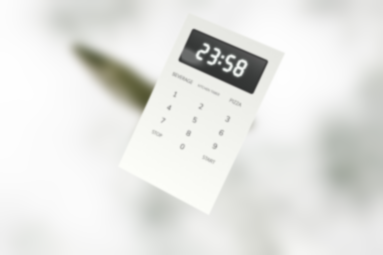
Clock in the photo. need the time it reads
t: 23:58
